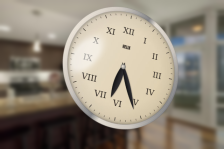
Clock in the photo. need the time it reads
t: 6:26
